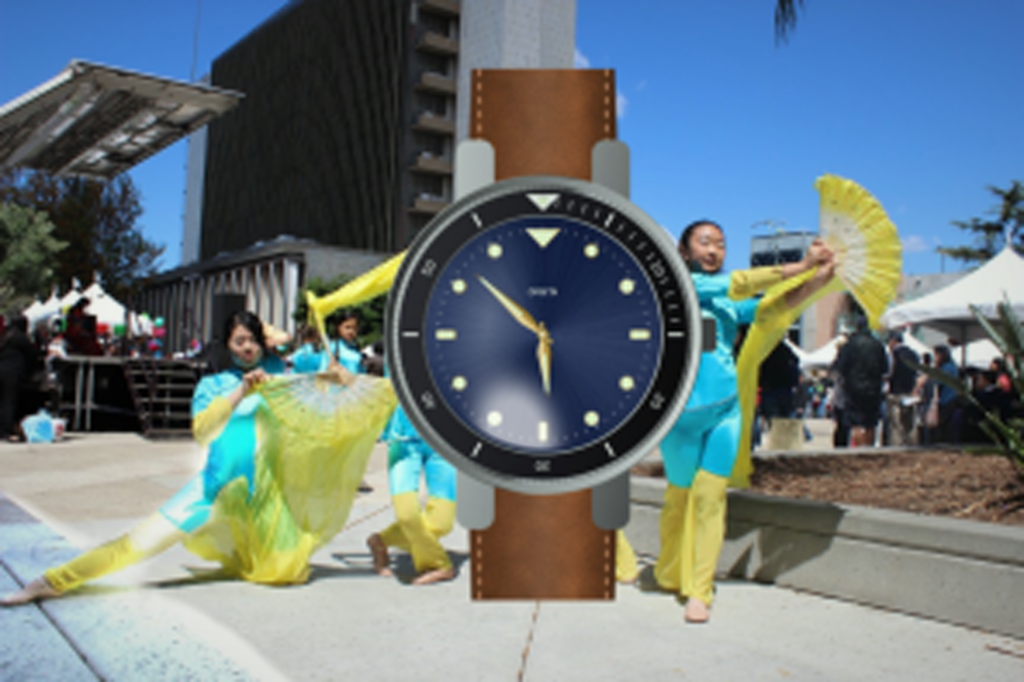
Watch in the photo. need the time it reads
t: 5:52
